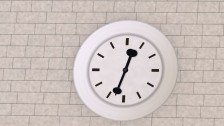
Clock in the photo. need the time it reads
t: 12:33
